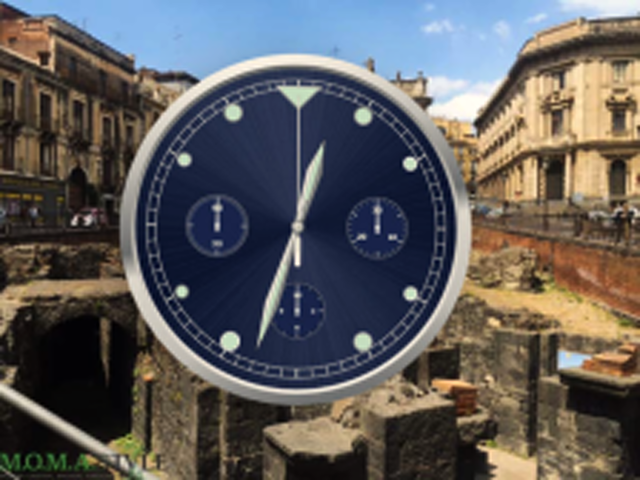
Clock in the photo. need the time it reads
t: 12:33
